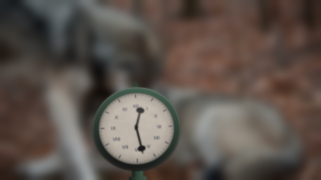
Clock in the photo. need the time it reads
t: 12:28
